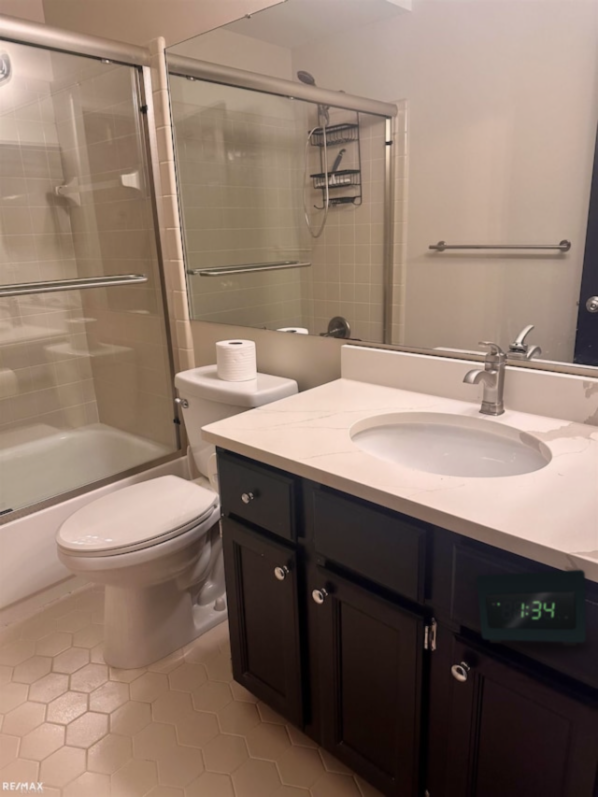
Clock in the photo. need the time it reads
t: 1:34
